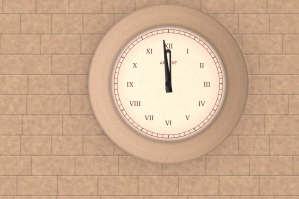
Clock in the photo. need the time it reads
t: 11:59
